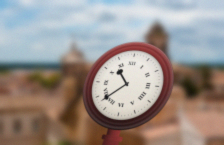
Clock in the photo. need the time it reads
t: 10:38
